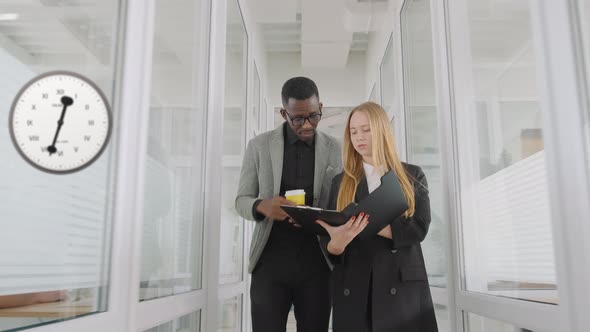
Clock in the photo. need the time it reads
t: 12:33
